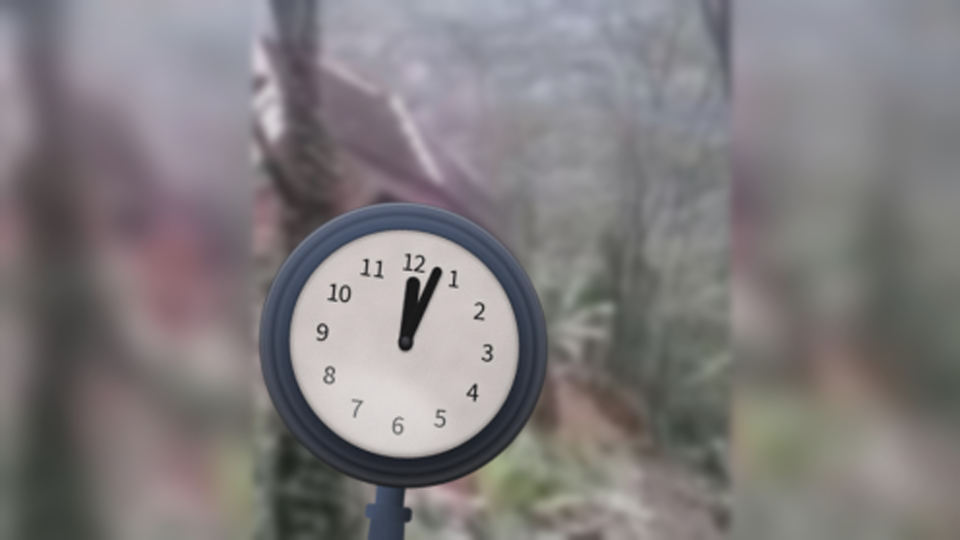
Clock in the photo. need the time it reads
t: 12:03
